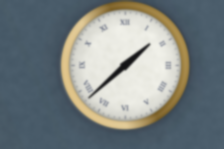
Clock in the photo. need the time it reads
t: 1:38
